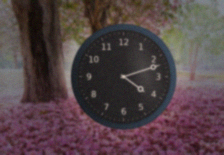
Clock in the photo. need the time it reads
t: 4:12
